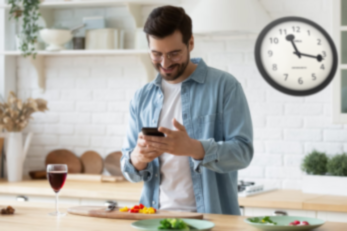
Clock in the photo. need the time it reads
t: 11:17
